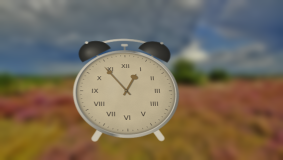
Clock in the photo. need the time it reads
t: 12:54
